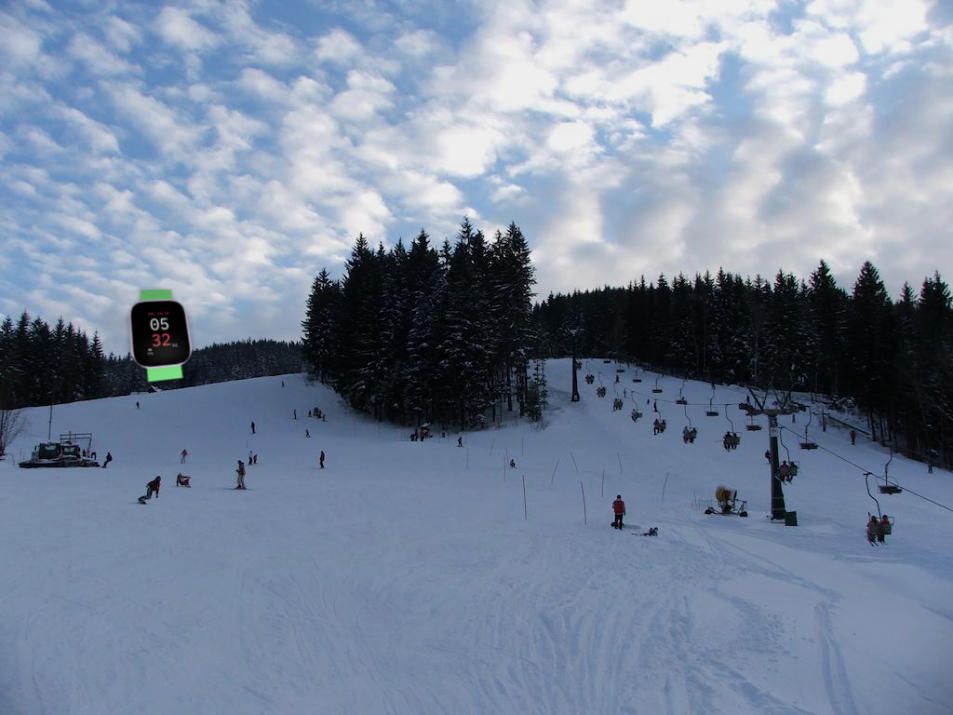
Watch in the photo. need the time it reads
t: 5:32
